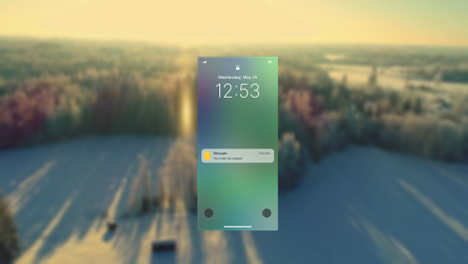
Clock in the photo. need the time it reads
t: 12:53
